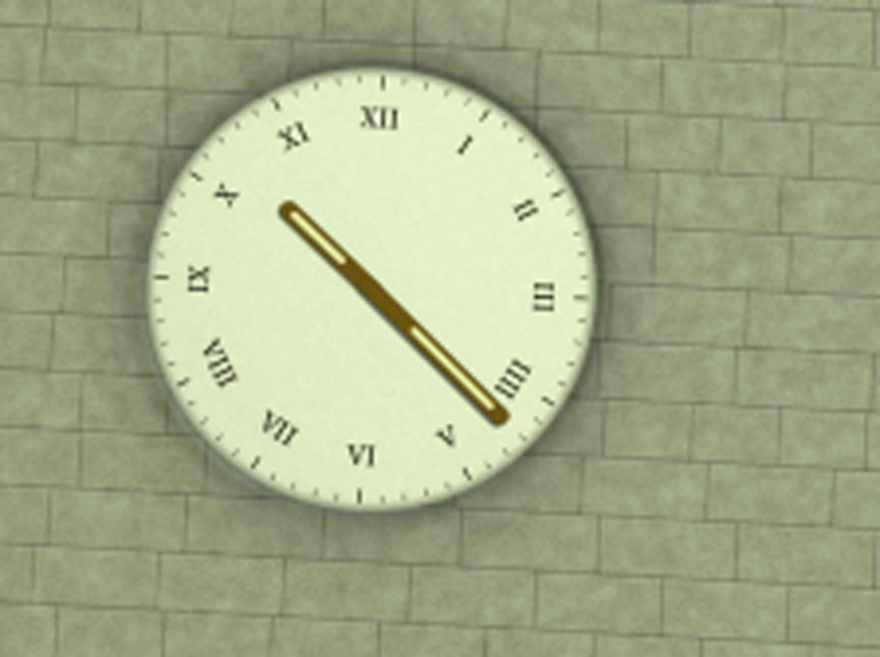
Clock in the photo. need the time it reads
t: 10:22
